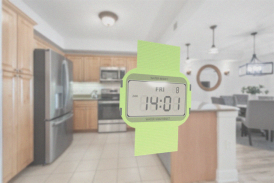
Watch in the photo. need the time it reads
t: 14:01
